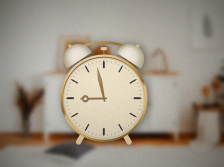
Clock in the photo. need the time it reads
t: 8:58
